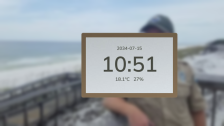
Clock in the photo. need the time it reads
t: 10:51
